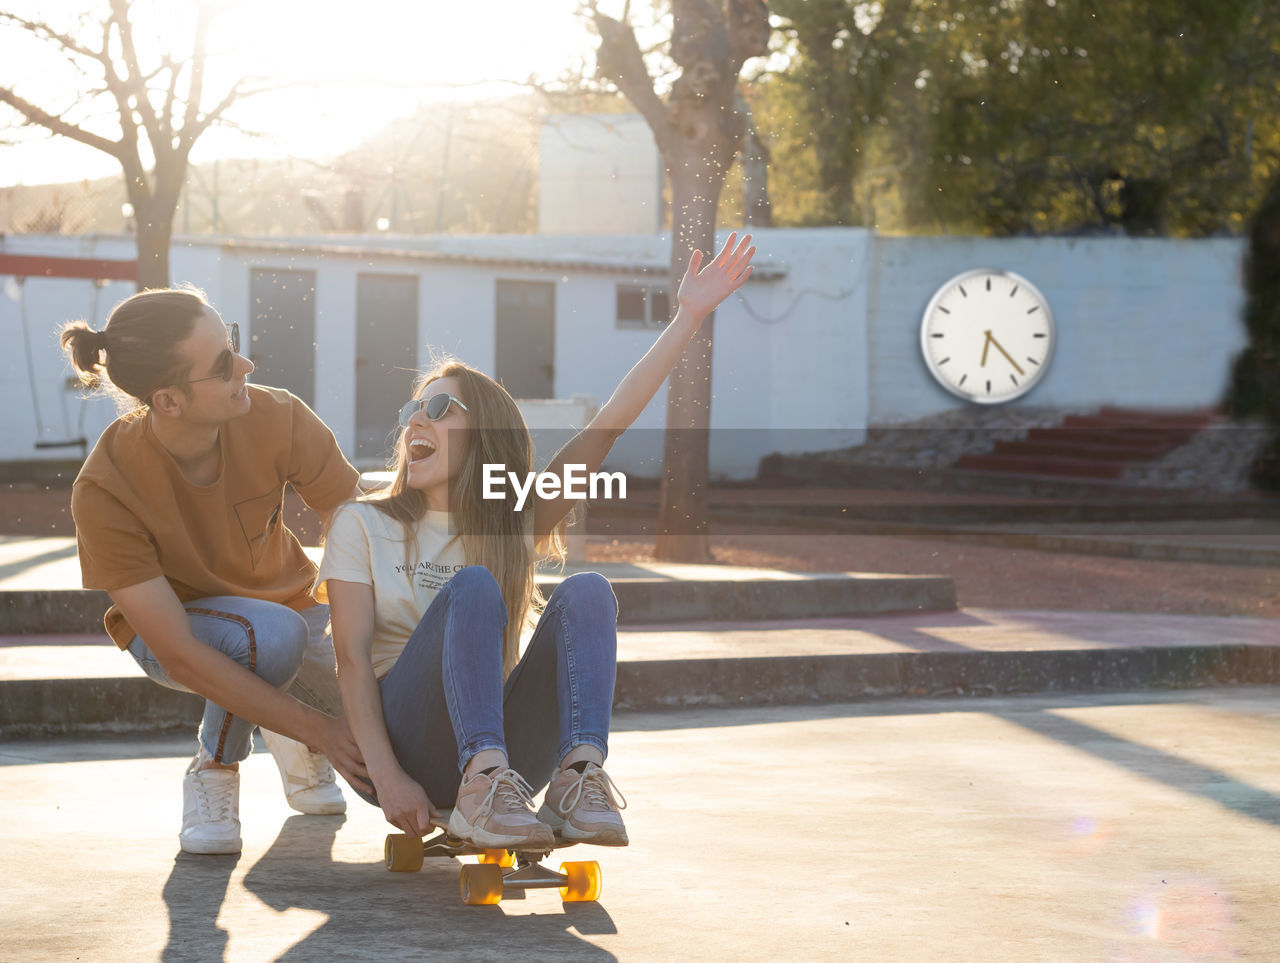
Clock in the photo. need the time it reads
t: 6:23
